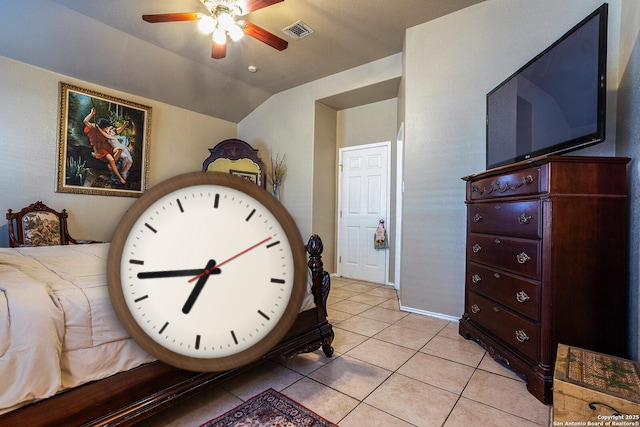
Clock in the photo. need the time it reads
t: 6:43:09
